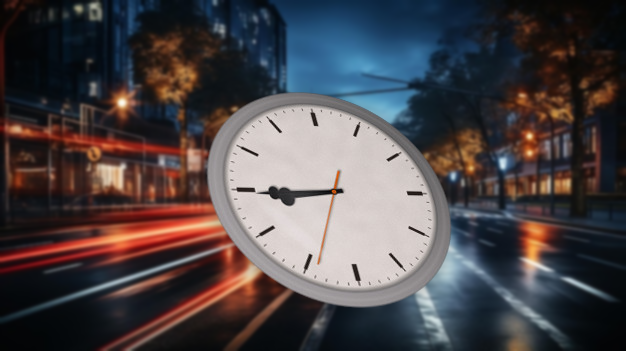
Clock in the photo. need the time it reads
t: 8:44:34
